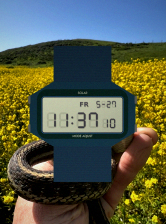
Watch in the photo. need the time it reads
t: 11:37:10
